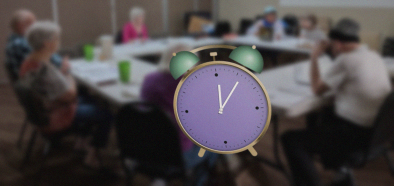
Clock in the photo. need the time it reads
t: 12:06
